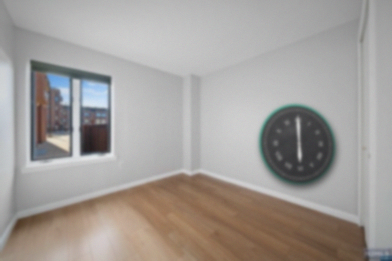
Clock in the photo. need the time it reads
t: 6:00
